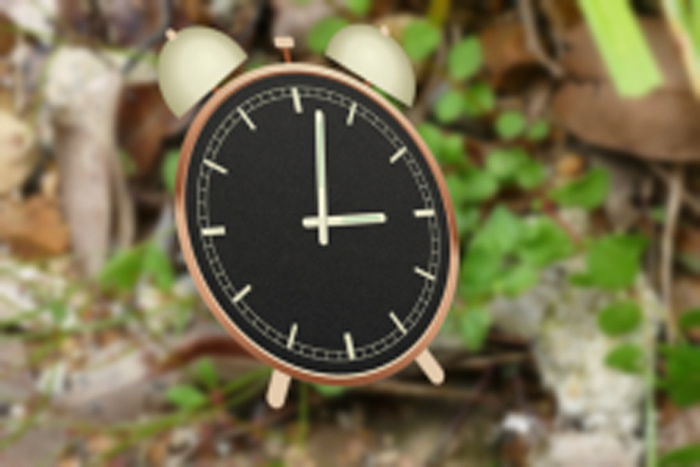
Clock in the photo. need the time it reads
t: 3:02
